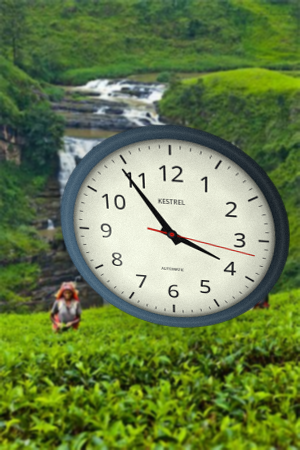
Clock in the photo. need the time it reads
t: 3:54:17
